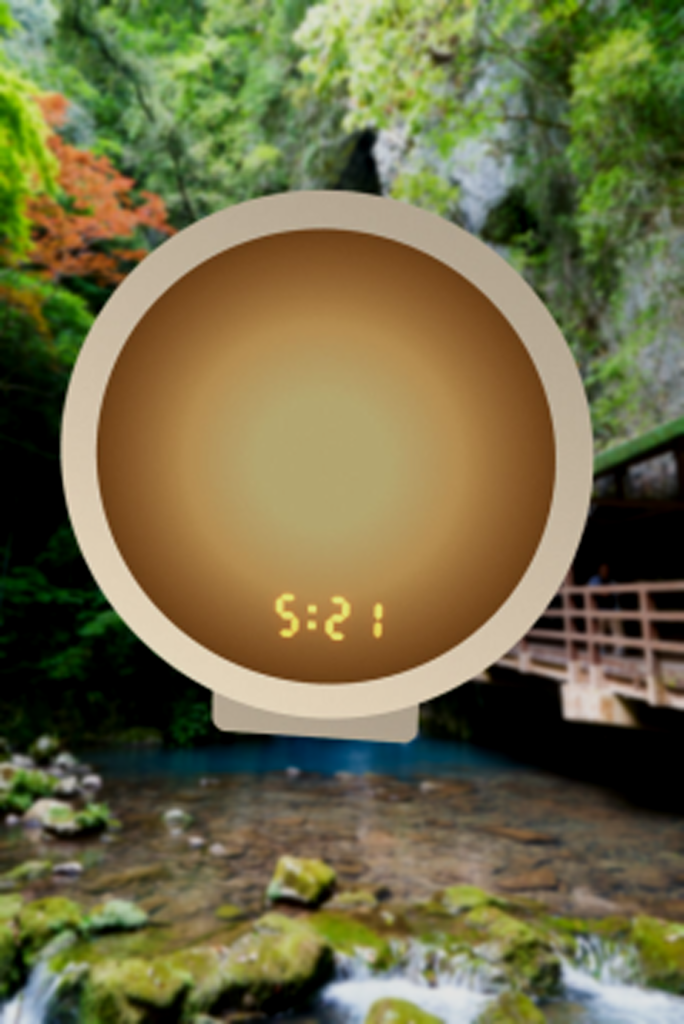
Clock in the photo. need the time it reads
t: 5:21
